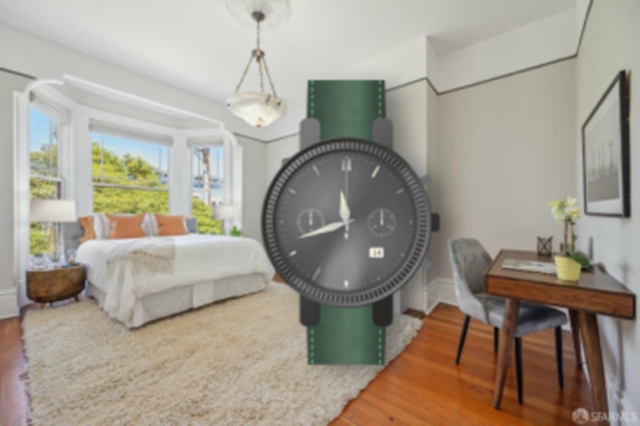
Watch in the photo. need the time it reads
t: 11:42
